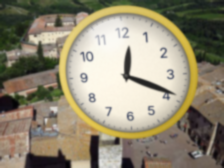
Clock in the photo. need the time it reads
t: 12:19
